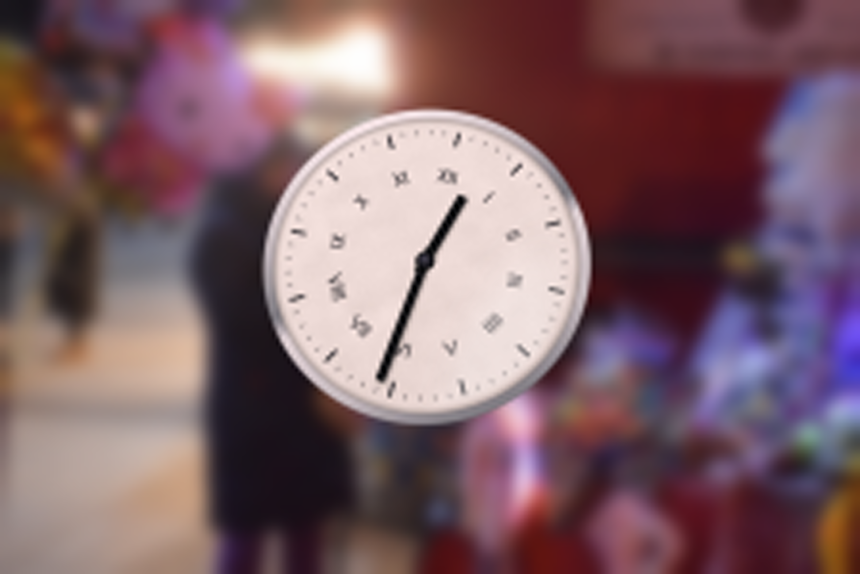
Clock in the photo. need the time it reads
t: 12:31
